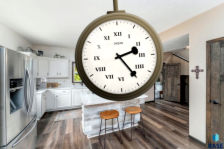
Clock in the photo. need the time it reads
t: 2:24
